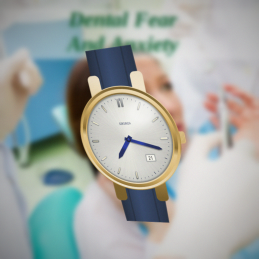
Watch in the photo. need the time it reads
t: 7:18
